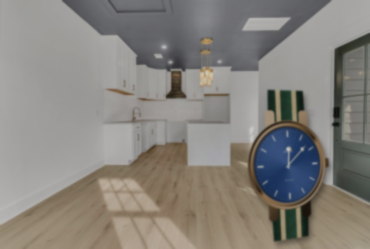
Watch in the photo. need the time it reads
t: 12:08
